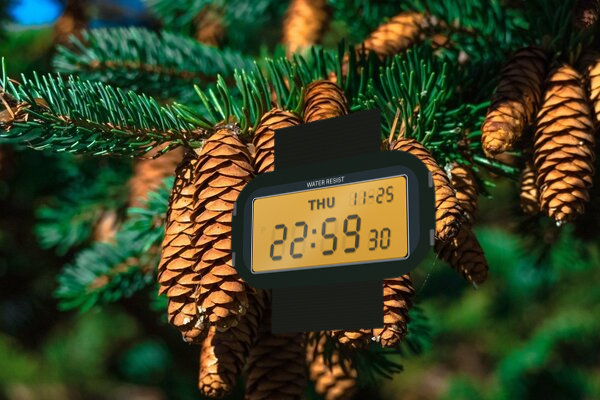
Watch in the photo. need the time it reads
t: 22:59:30
